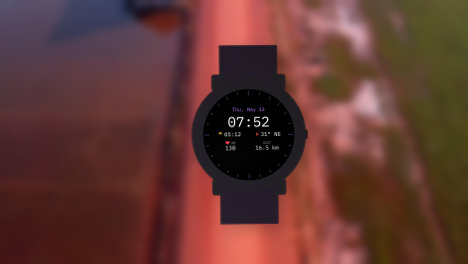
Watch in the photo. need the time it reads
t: 7:52
